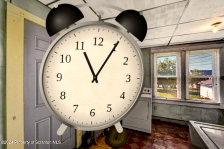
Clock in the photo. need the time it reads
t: 11:05
